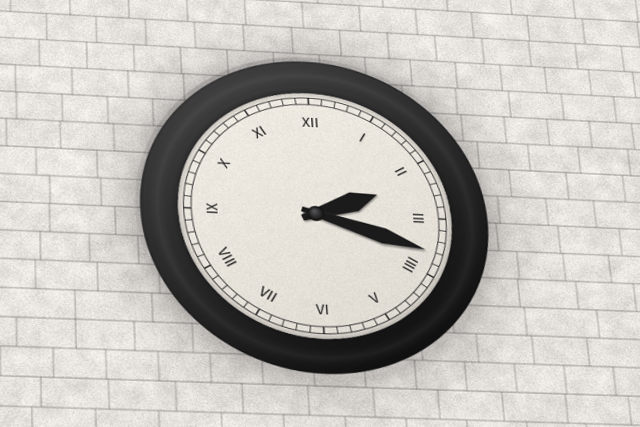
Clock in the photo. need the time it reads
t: 2:18
